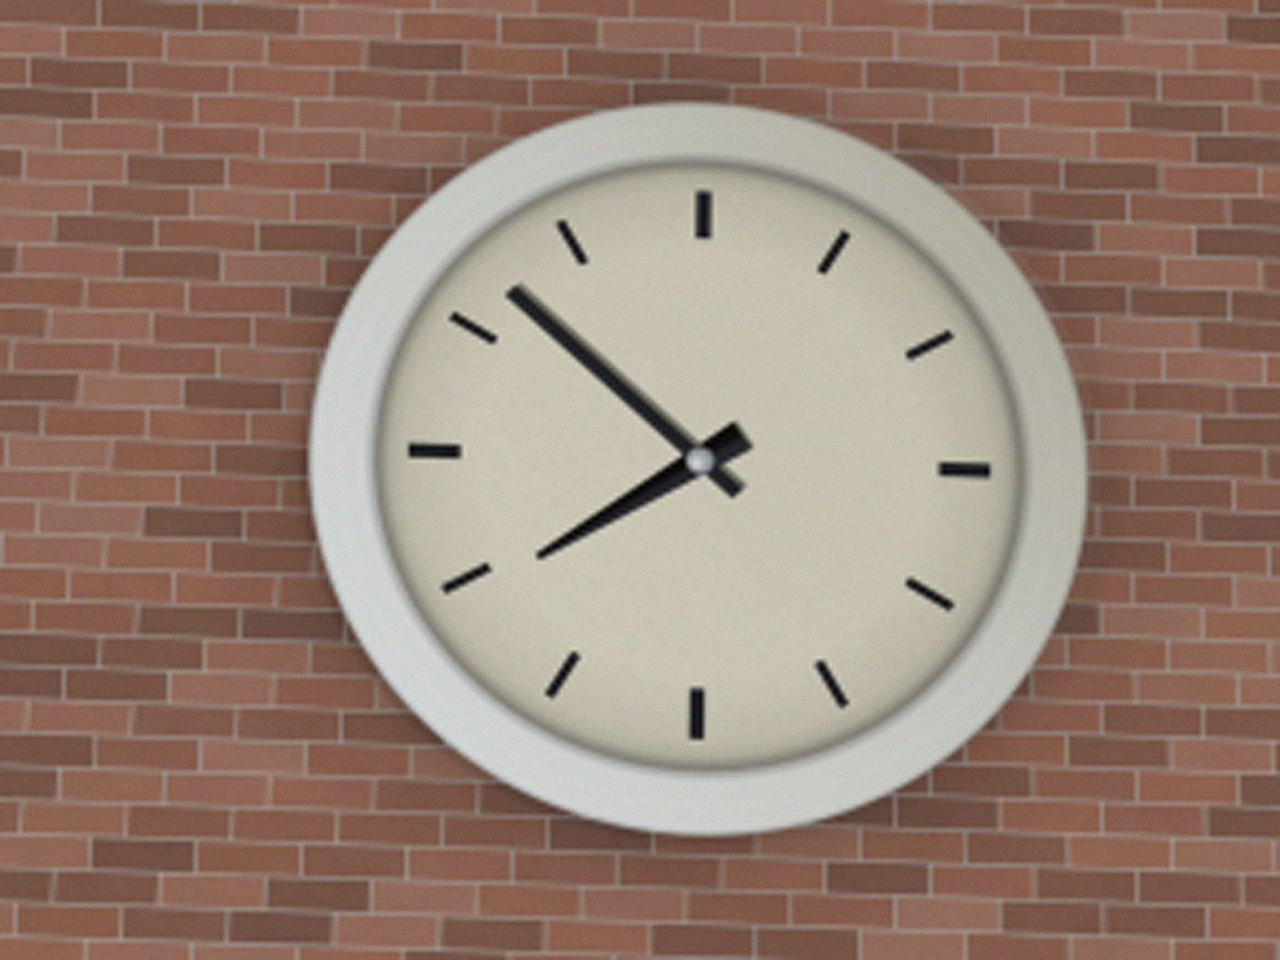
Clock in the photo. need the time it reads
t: 7:52
